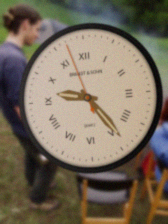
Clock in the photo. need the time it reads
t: 9:23:57
